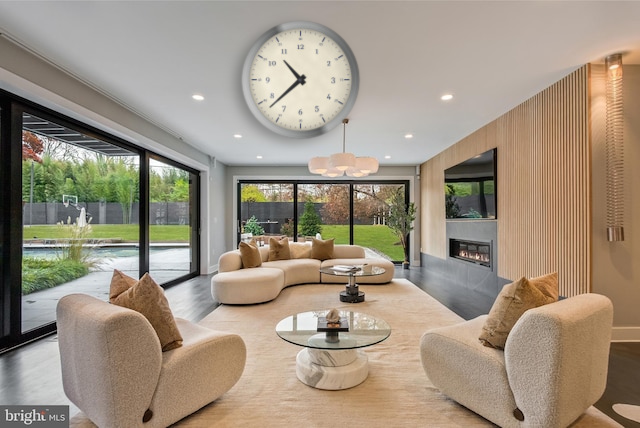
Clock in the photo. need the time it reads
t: 10:38
